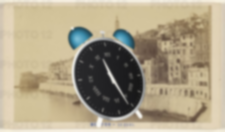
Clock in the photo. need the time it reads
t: 11:26
